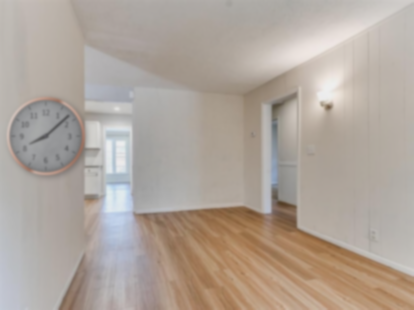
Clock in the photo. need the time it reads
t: 8:08
